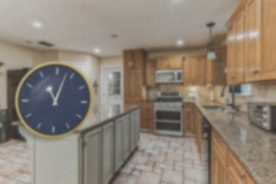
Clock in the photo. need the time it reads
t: 11:03
